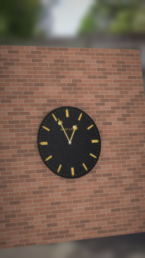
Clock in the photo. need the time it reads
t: 12:56
